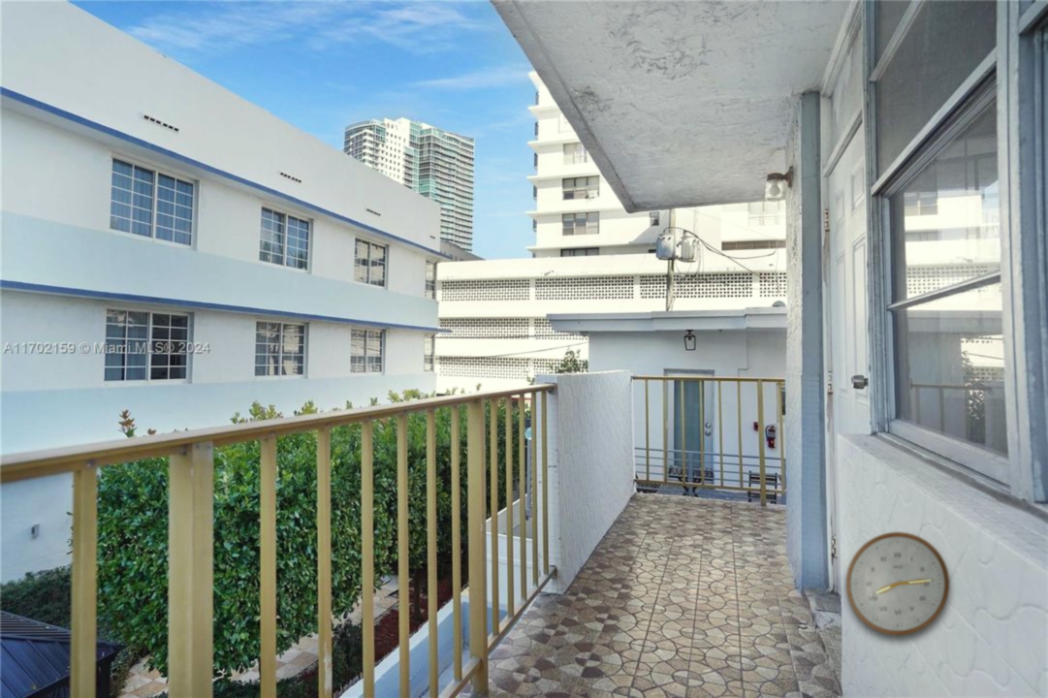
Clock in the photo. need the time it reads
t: 8:14
